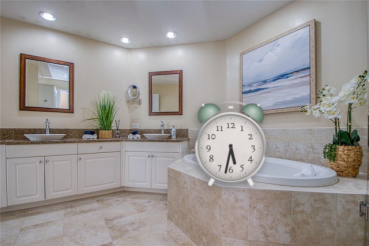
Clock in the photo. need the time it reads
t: 5:32
